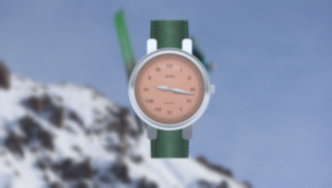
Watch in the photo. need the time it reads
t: 9:17
